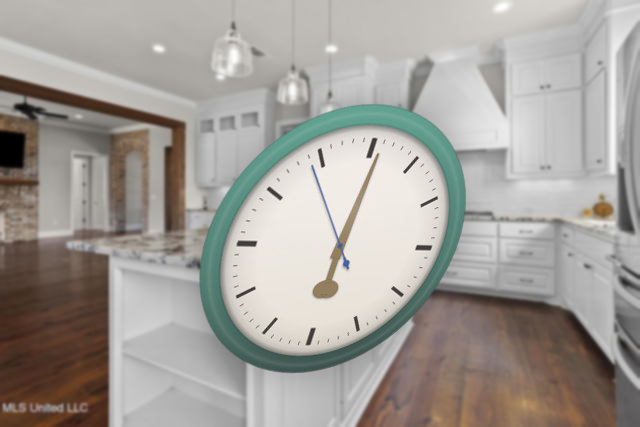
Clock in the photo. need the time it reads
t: 6:00:54
